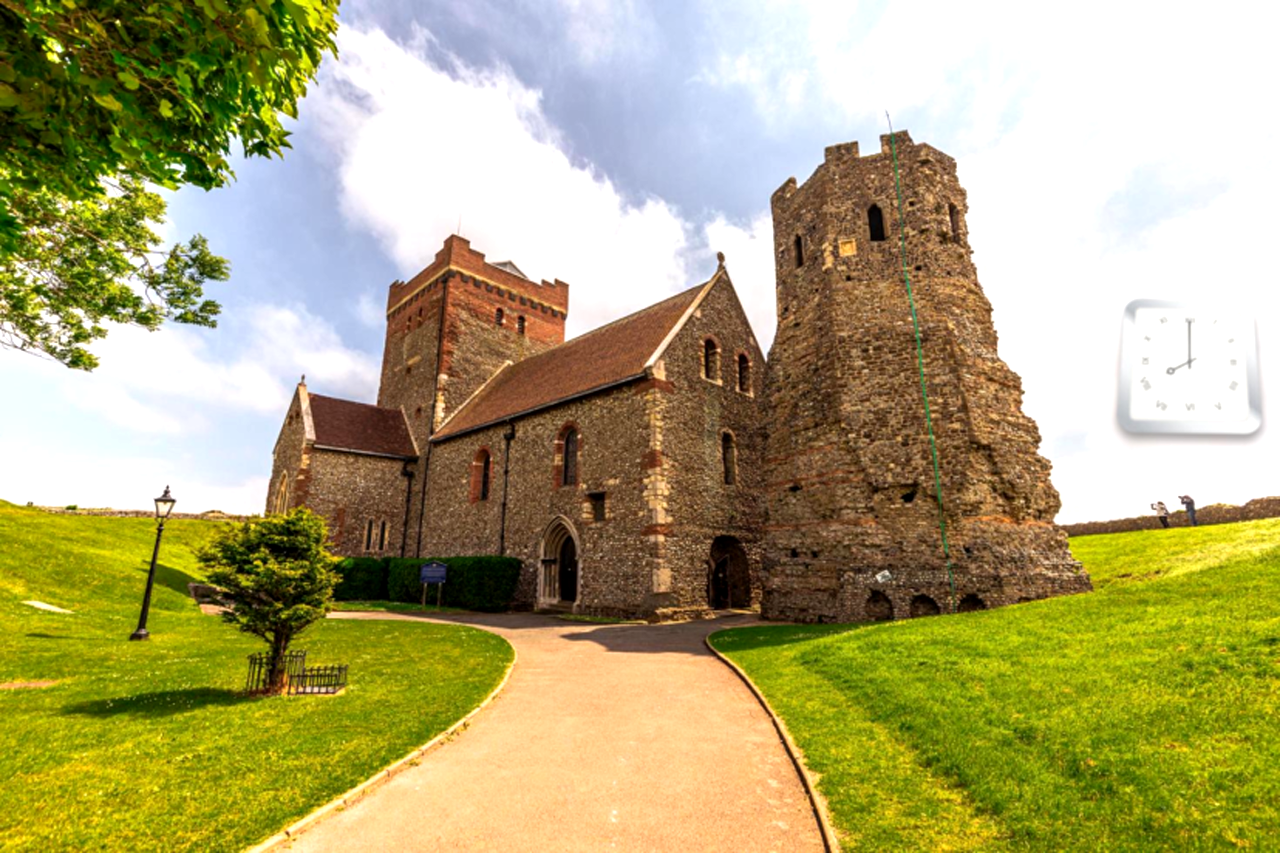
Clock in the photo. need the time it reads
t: 8:00
